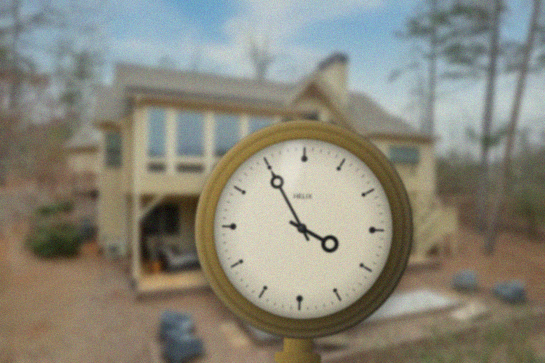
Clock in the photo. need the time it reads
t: 3:55
